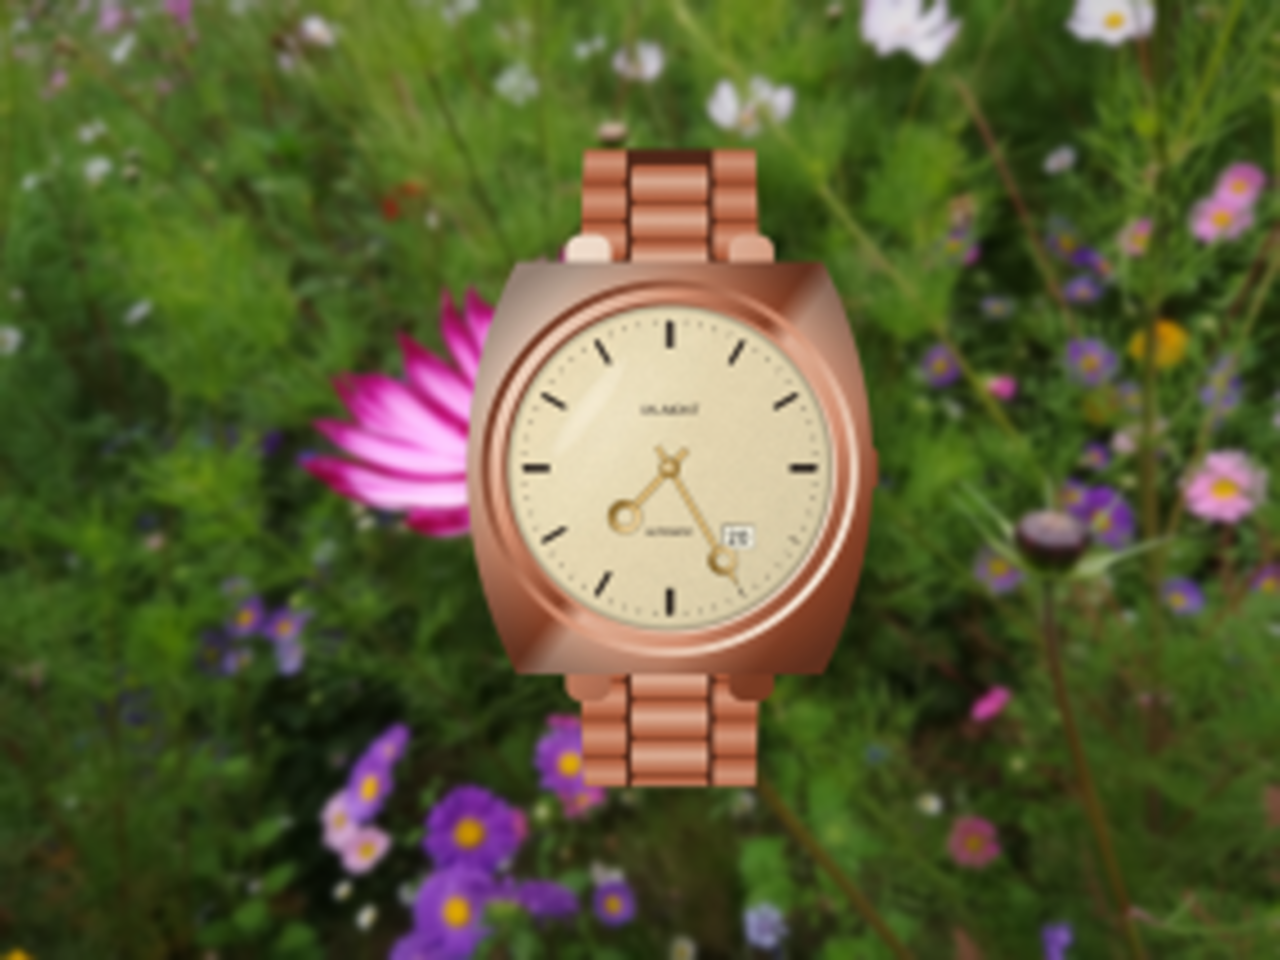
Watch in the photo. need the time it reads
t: 7:25
